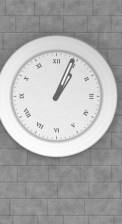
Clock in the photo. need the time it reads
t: 1:04
